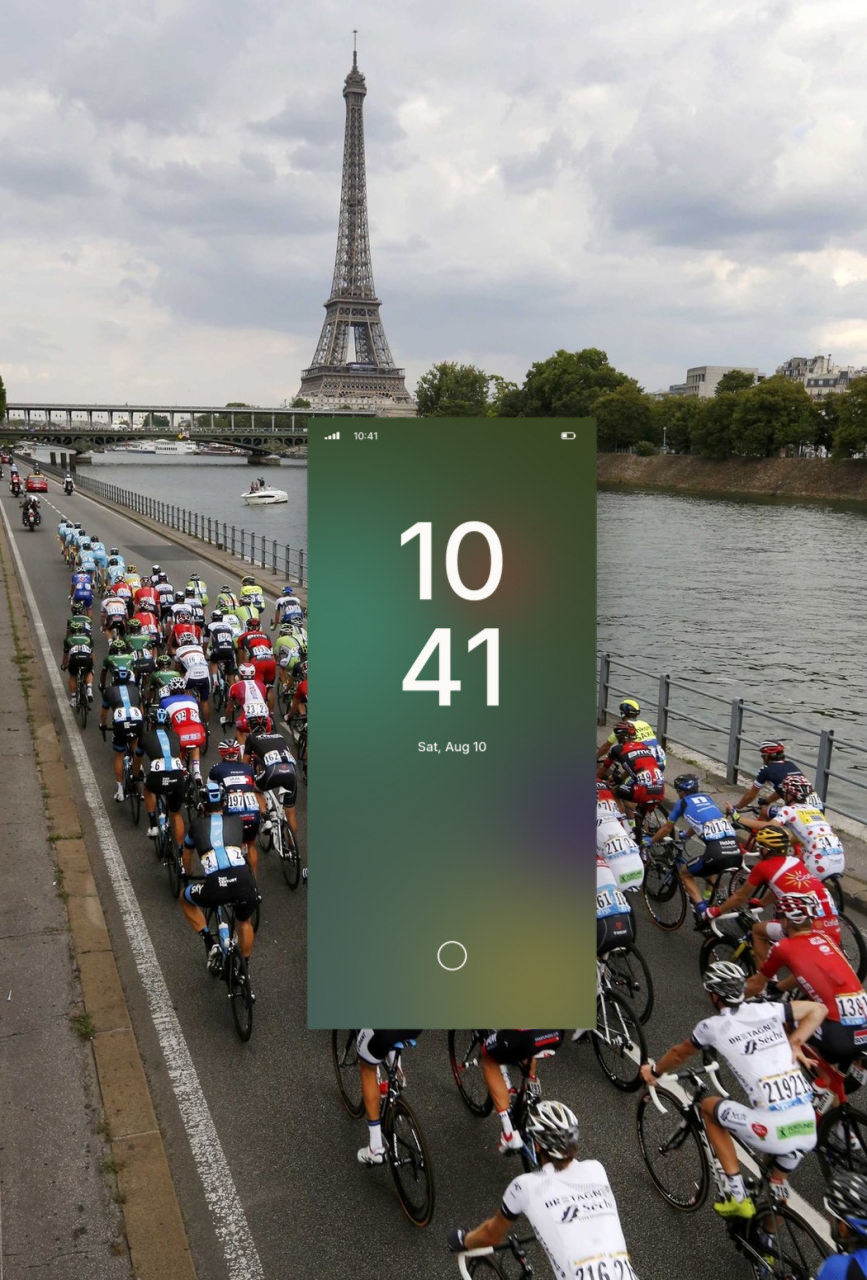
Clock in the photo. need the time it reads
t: 10:41
